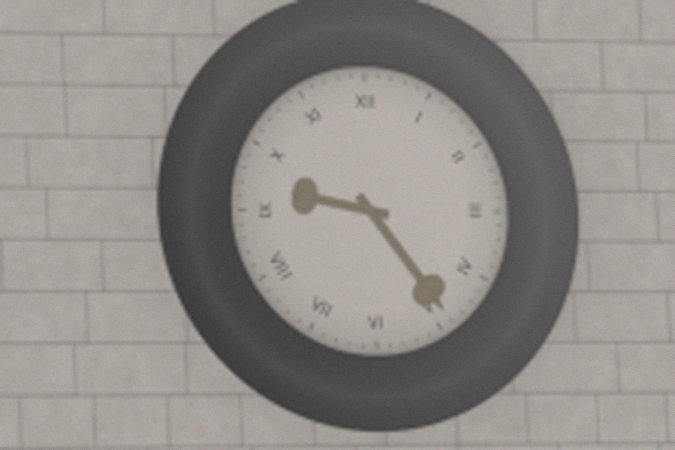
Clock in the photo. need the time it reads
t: 9:24
